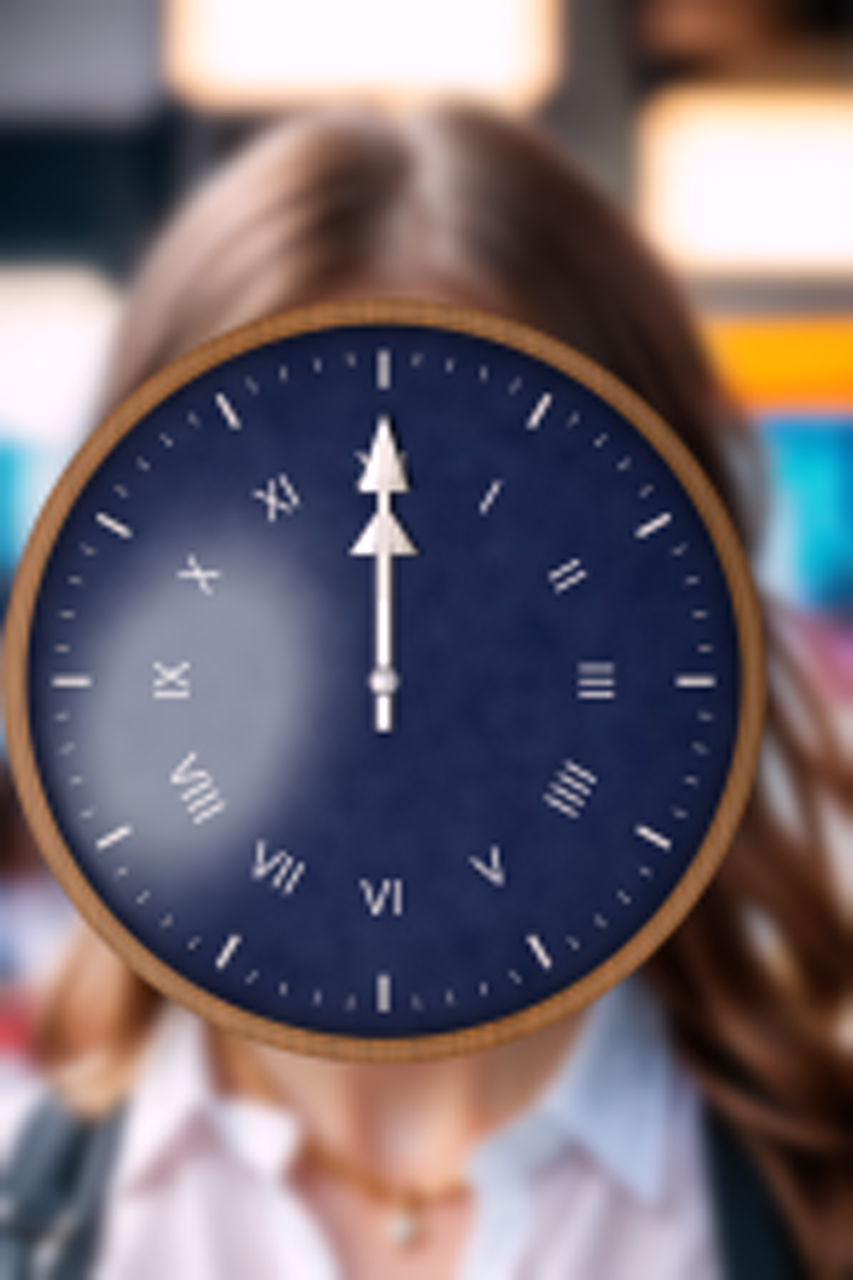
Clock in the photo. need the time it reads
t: 12:00
